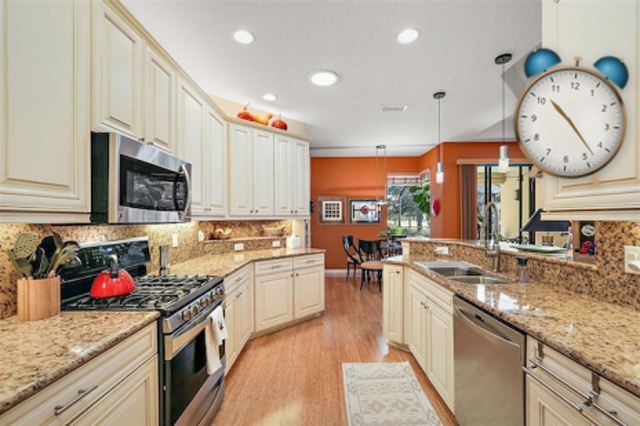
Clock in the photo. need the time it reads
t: 10:23
